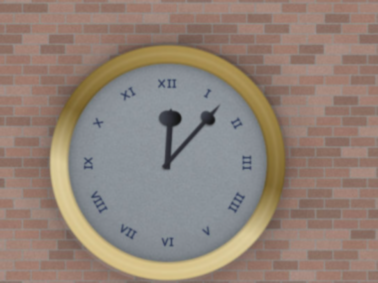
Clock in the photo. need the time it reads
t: 12:07
